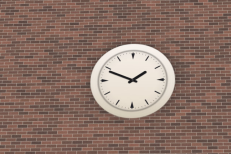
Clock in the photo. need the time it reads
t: 1:49
